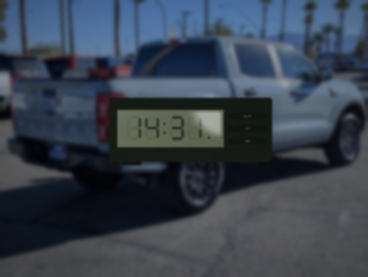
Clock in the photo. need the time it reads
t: 14:31
